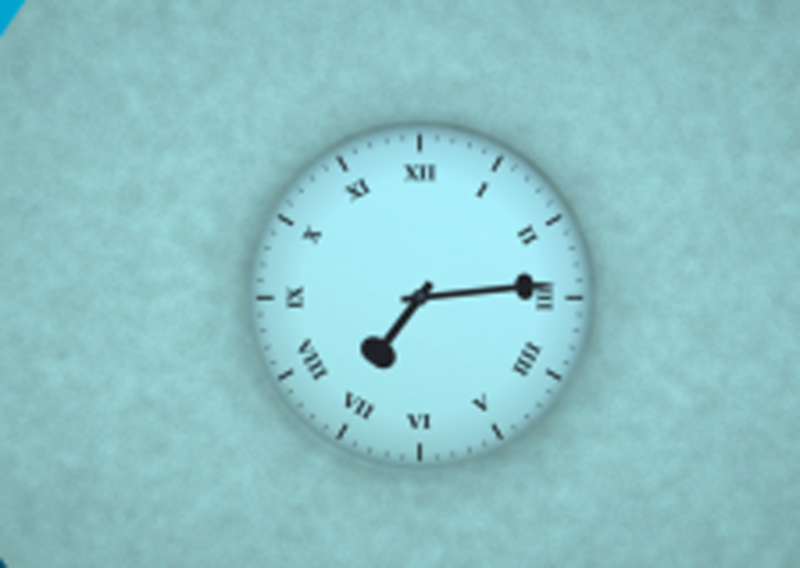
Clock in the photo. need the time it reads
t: 7:14
